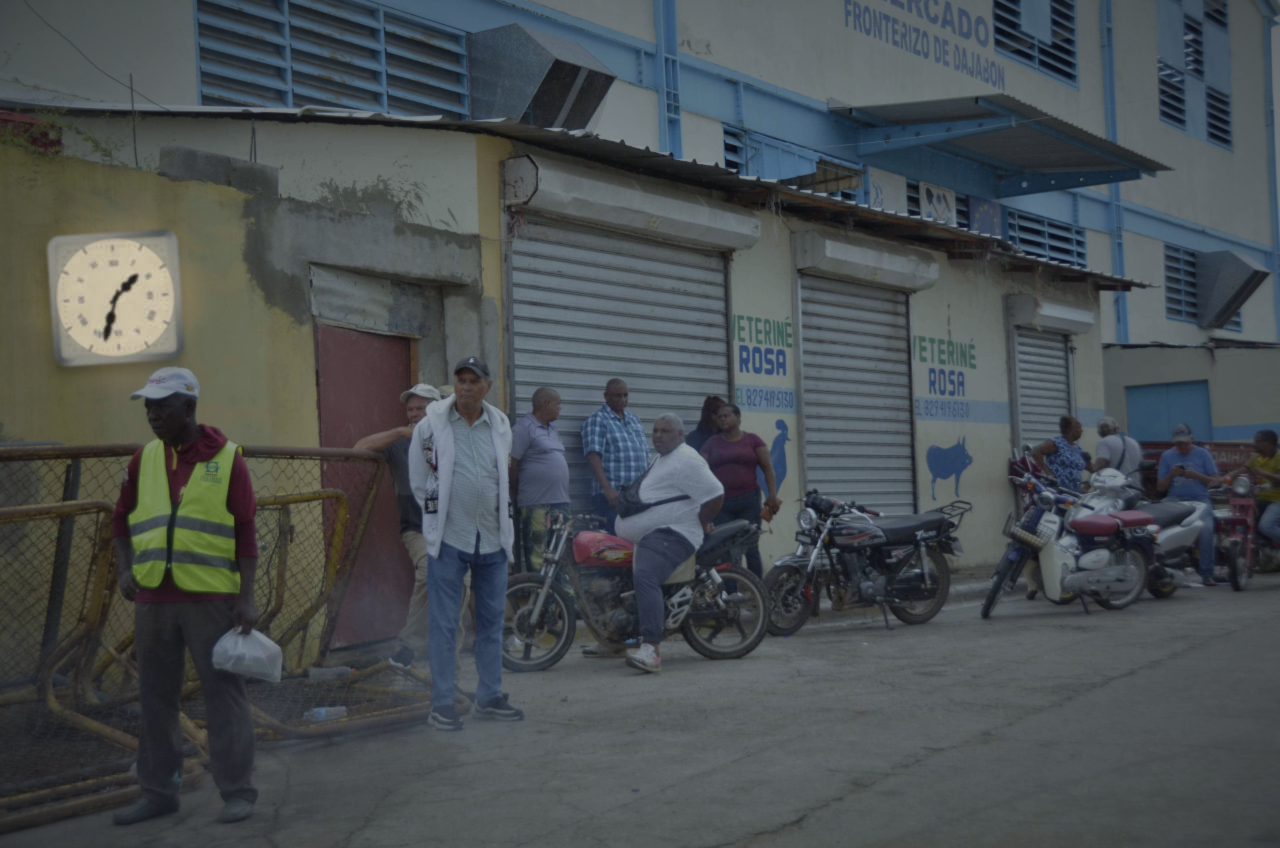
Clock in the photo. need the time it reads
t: 1:33
